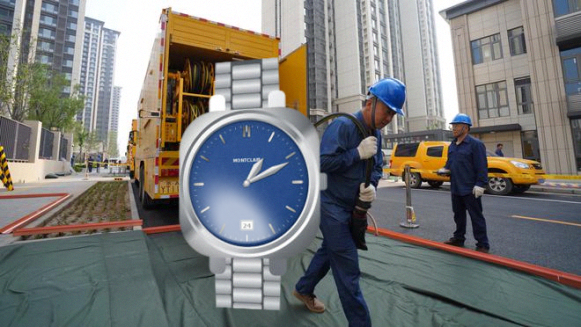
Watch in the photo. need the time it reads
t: 1:11
